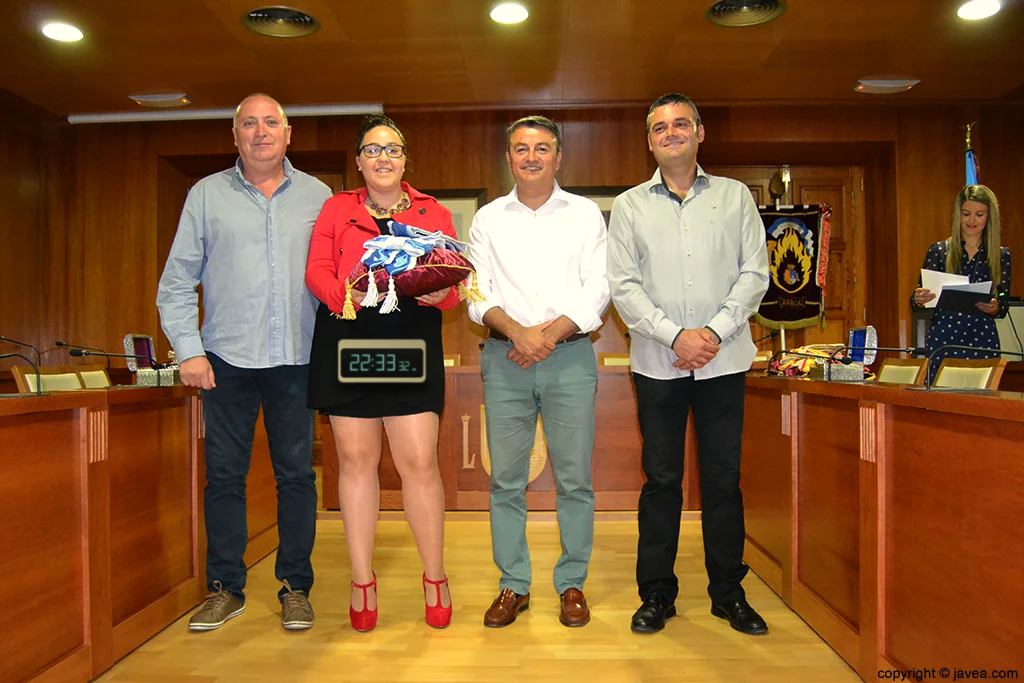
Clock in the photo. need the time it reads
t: 22:33
